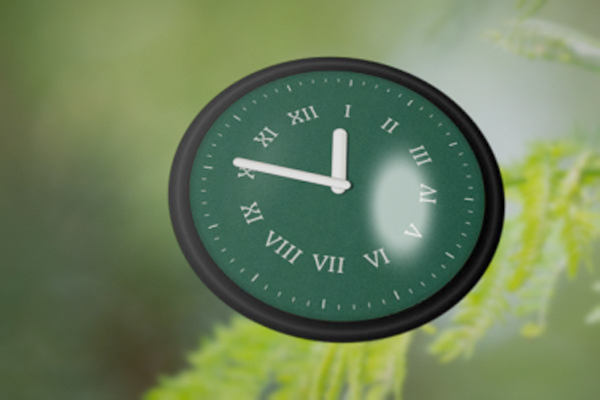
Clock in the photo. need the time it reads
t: 12:51
